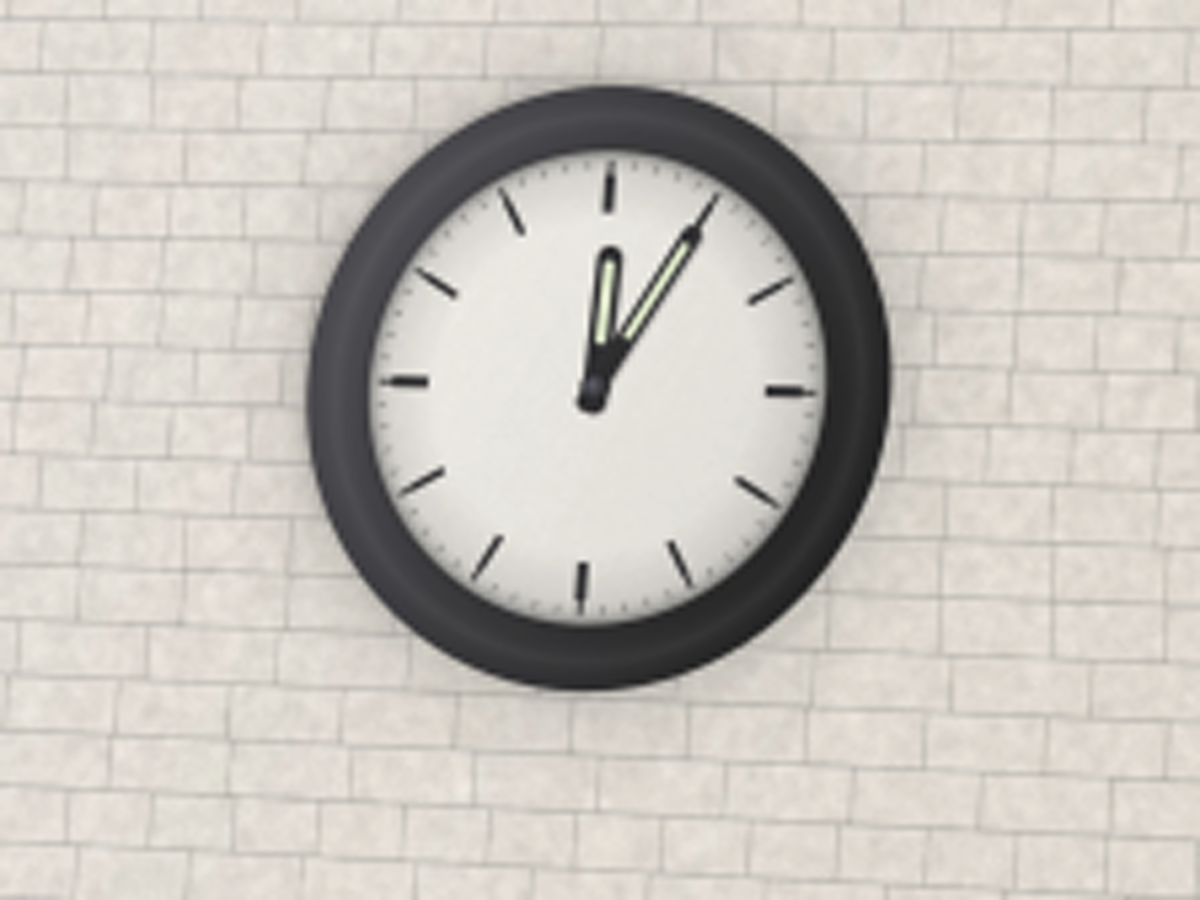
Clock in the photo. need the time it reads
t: 12:05
